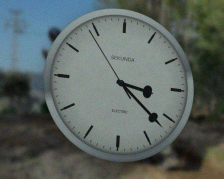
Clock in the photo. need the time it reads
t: 3:21:54
